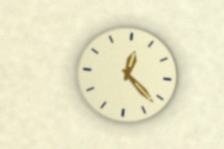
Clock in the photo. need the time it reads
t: 12:22
